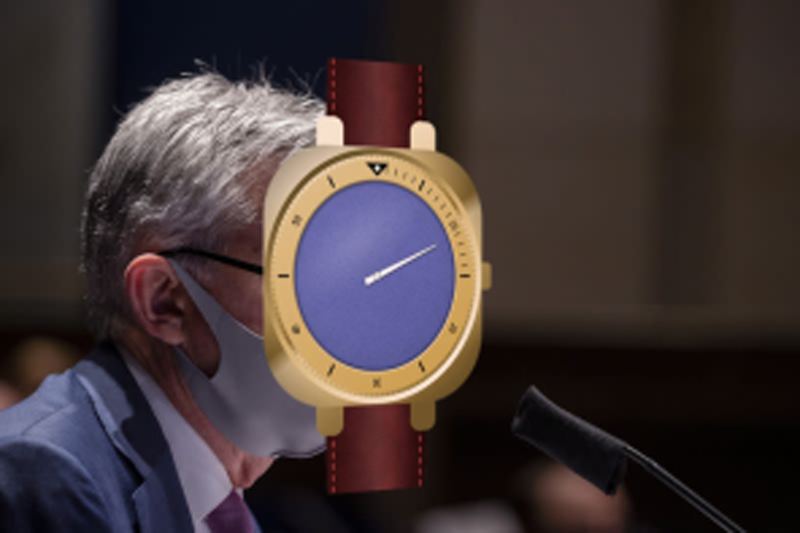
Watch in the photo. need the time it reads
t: 2:11
